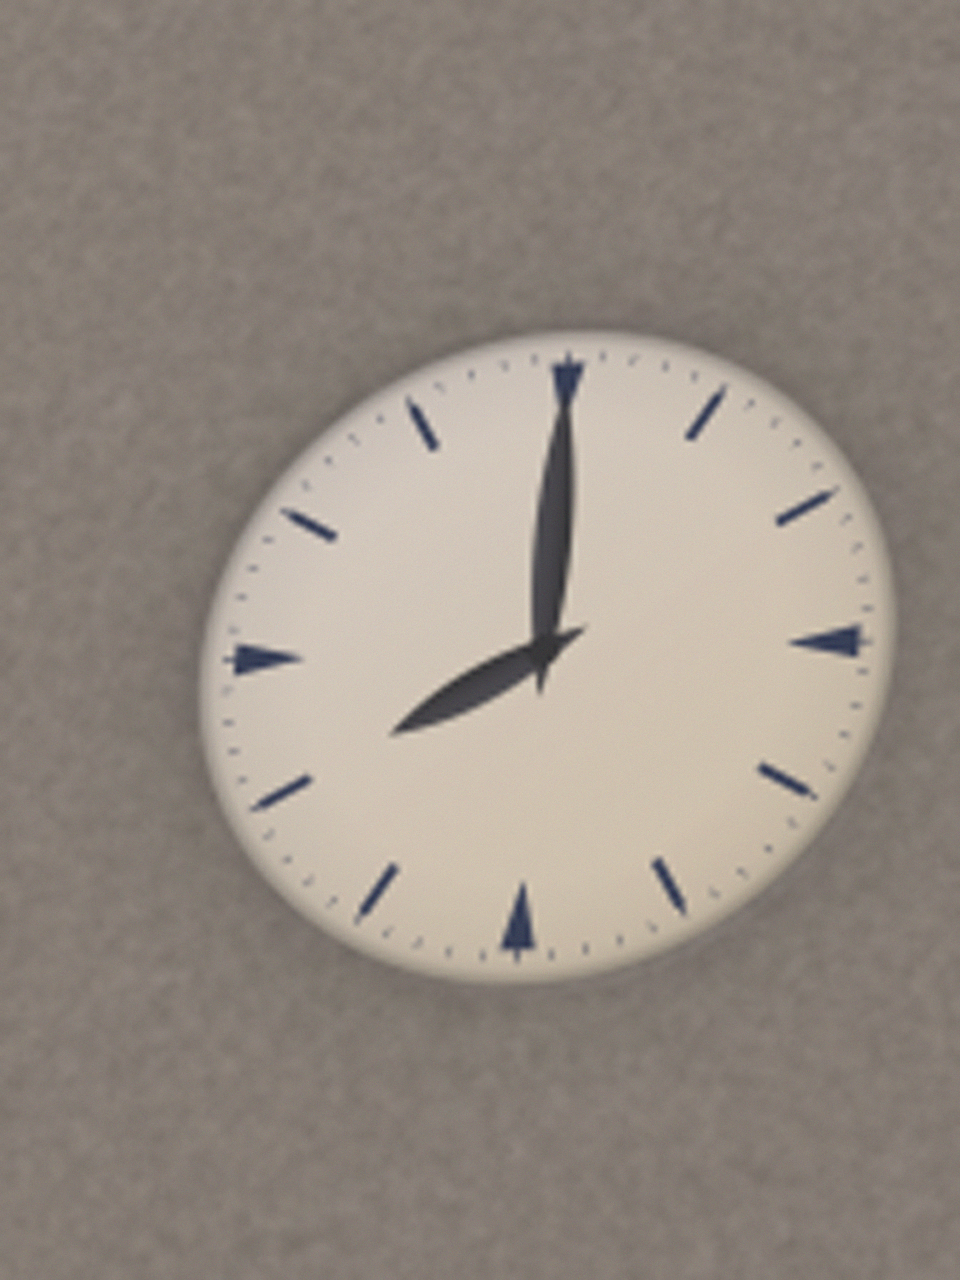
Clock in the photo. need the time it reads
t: 8:00
